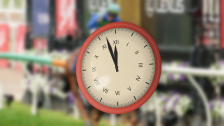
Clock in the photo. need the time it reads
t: 11:57
